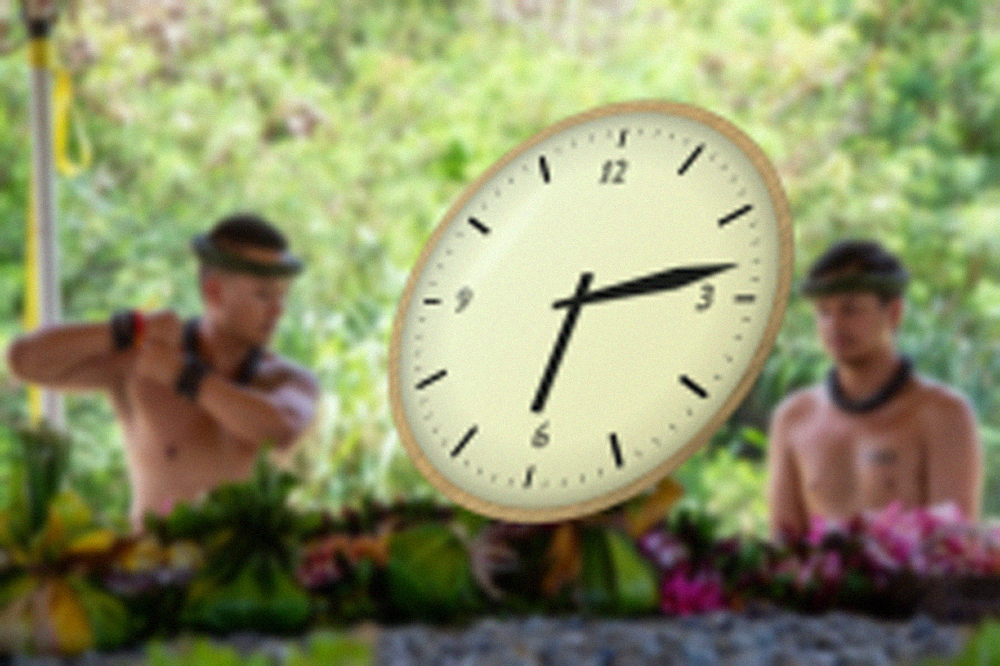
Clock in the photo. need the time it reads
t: 6:13
